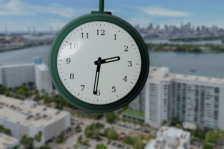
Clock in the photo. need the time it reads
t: 2:31
